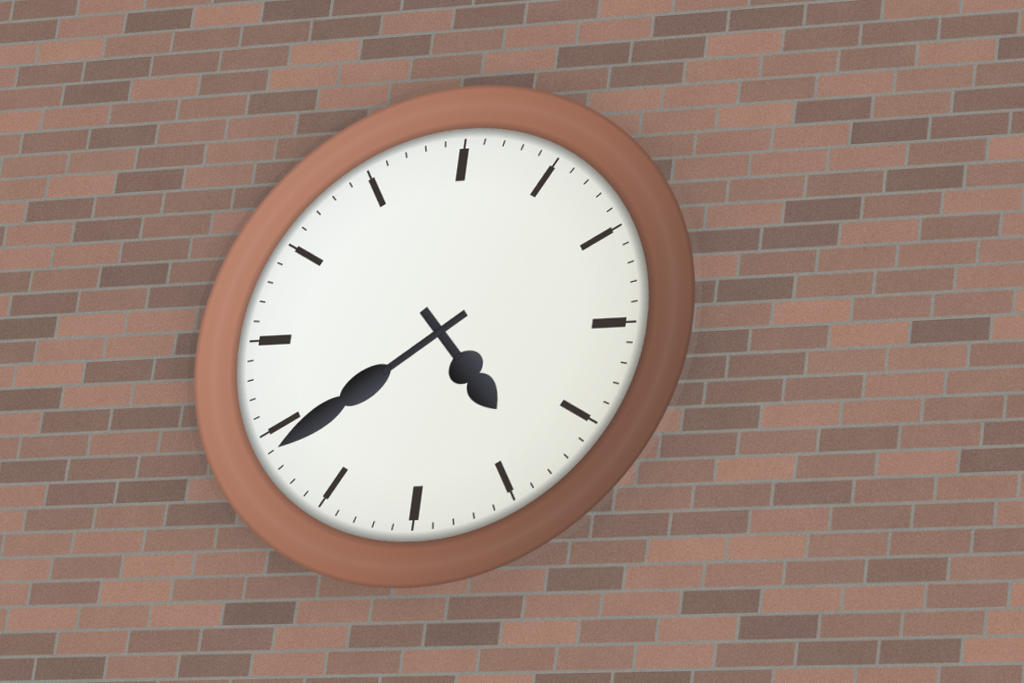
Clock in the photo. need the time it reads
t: 4:39
